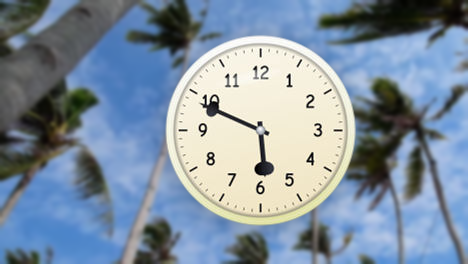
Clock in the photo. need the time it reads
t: 5:49
